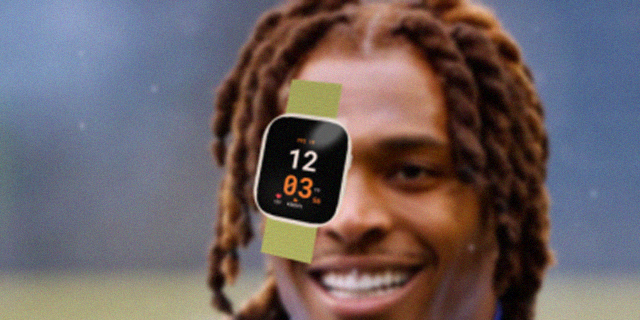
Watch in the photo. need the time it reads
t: 12:03
